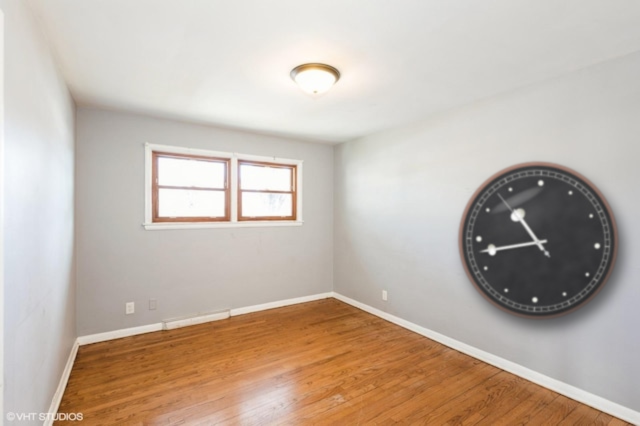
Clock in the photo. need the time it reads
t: 10:42:53
